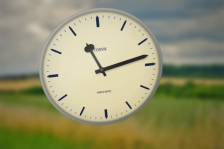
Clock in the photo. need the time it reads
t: 11:13
